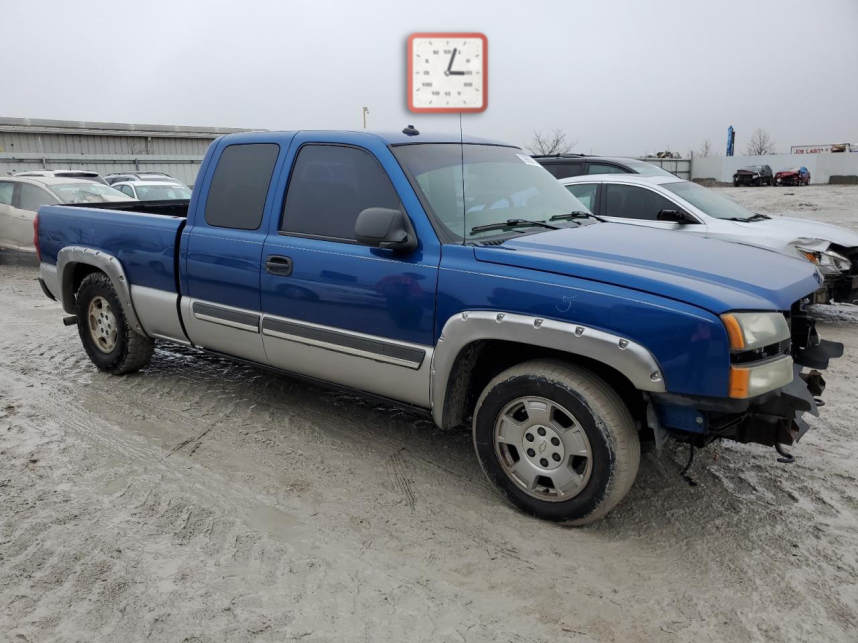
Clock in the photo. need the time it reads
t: 3:03
